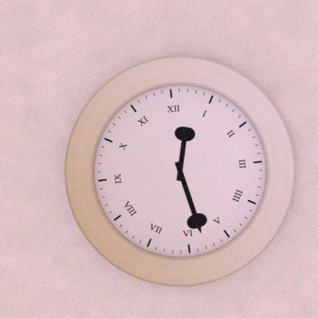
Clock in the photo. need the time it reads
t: 12:28
